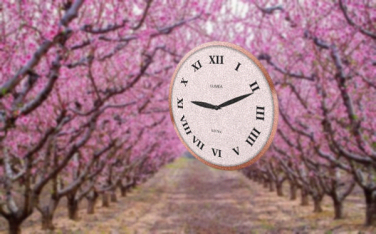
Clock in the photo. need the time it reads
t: 9:11
